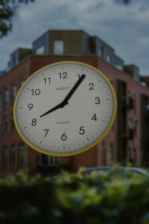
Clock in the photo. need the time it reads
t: 8:06
